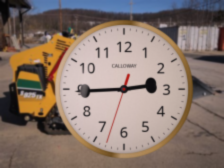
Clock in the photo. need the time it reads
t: 2:44:33
